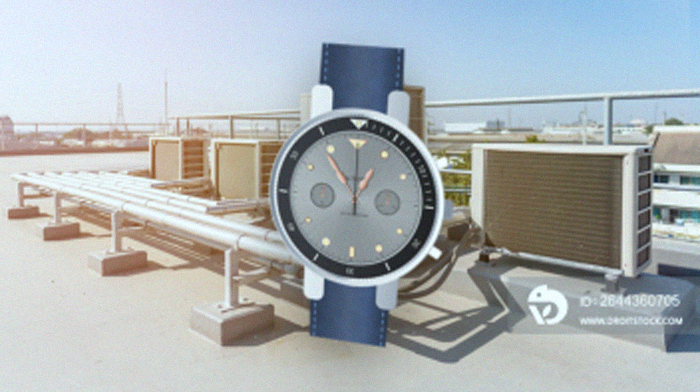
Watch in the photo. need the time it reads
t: 12:54
